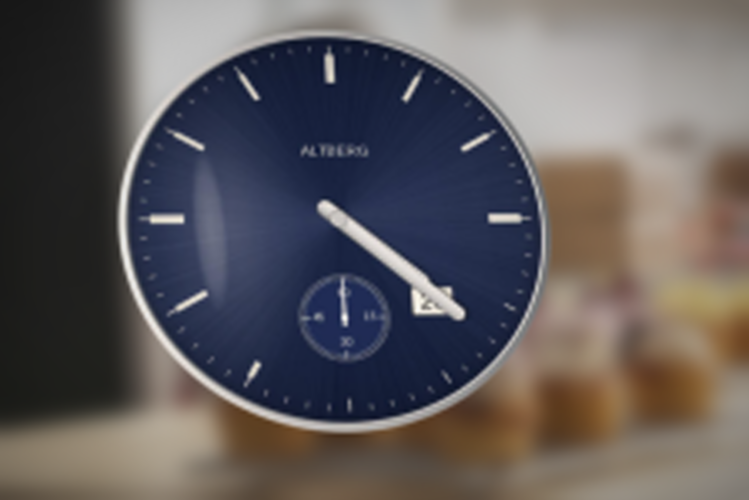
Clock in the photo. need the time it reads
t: 4:22
